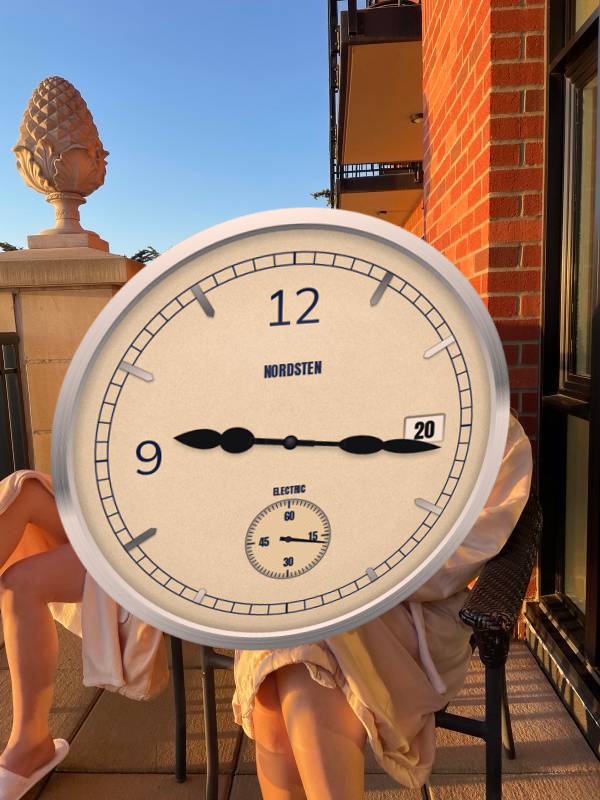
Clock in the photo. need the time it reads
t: 9:16:17
